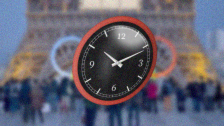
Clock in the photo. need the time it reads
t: 10:11
